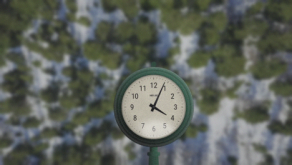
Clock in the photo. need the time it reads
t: 4:04
